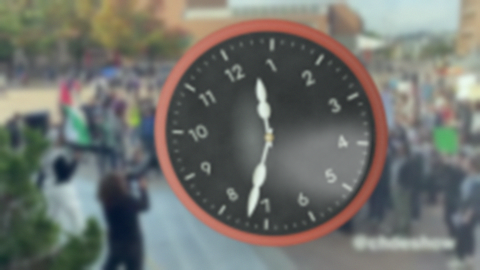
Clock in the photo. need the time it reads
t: 12:37
